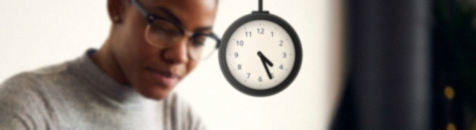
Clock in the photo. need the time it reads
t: 4:26
